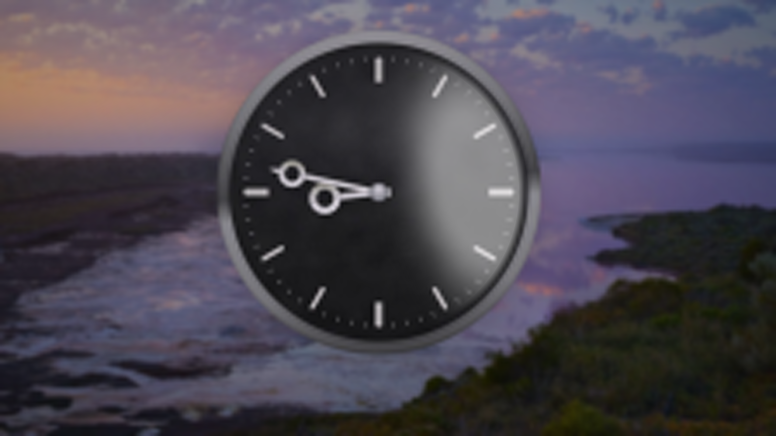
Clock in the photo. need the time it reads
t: 8:47
